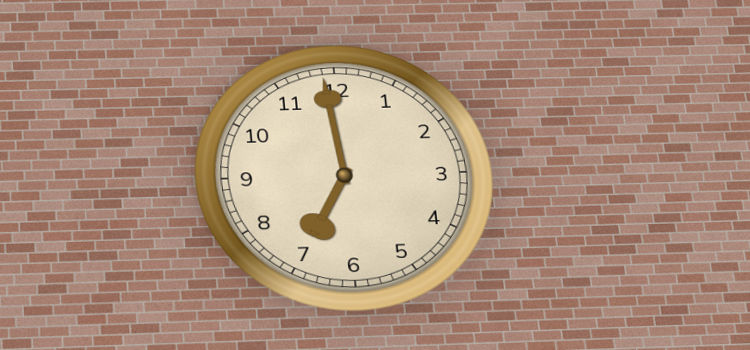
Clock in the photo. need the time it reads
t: 6:59
